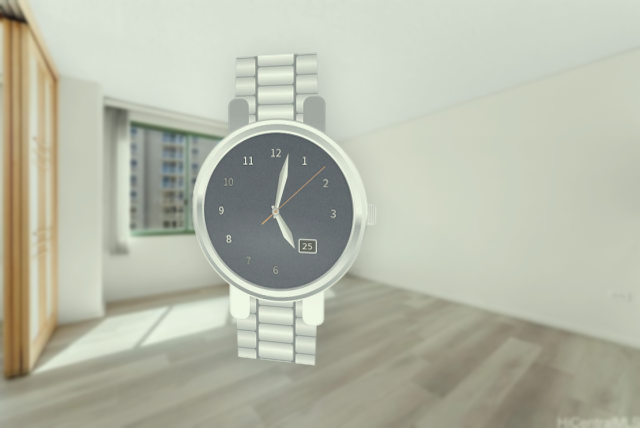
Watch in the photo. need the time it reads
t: 5:02:08
